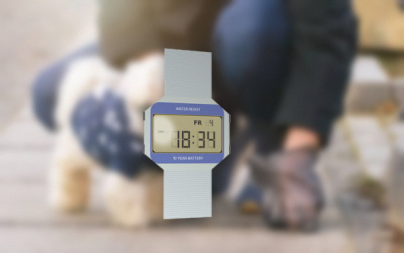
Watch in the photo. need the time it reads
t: 18:34
